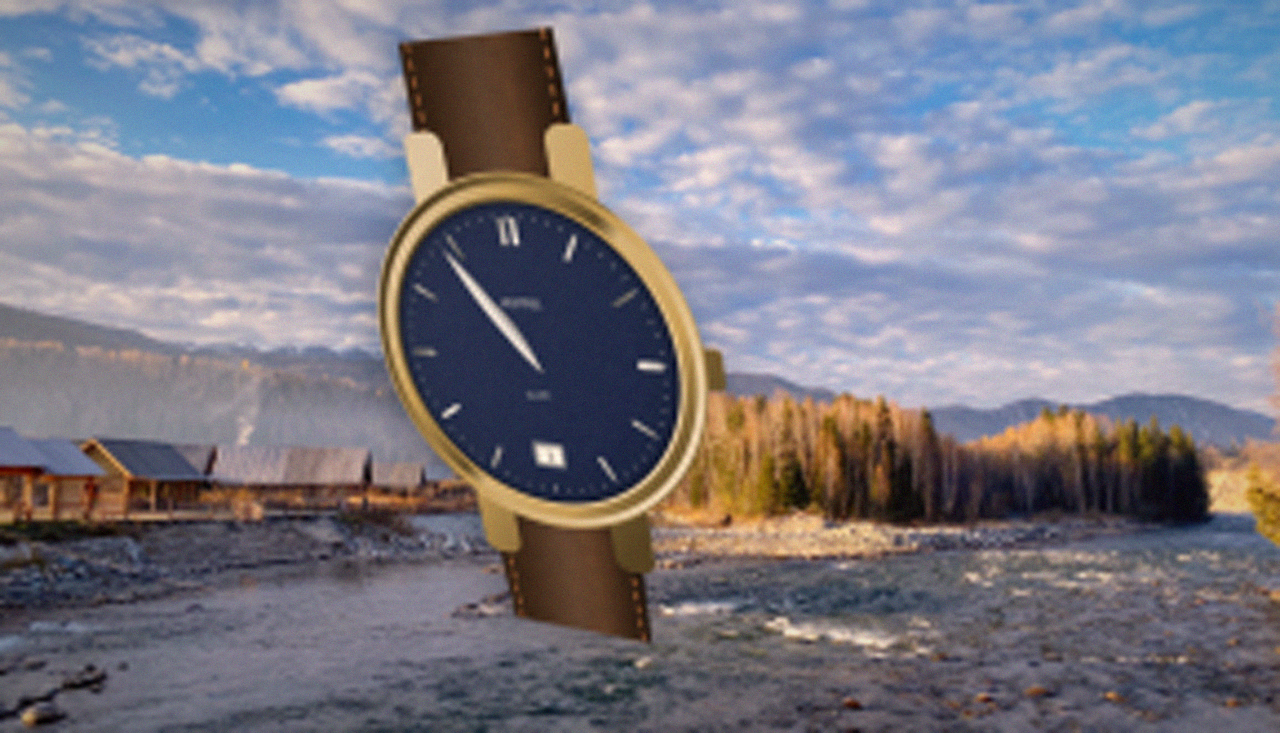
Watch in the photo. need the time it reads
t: 10:54
